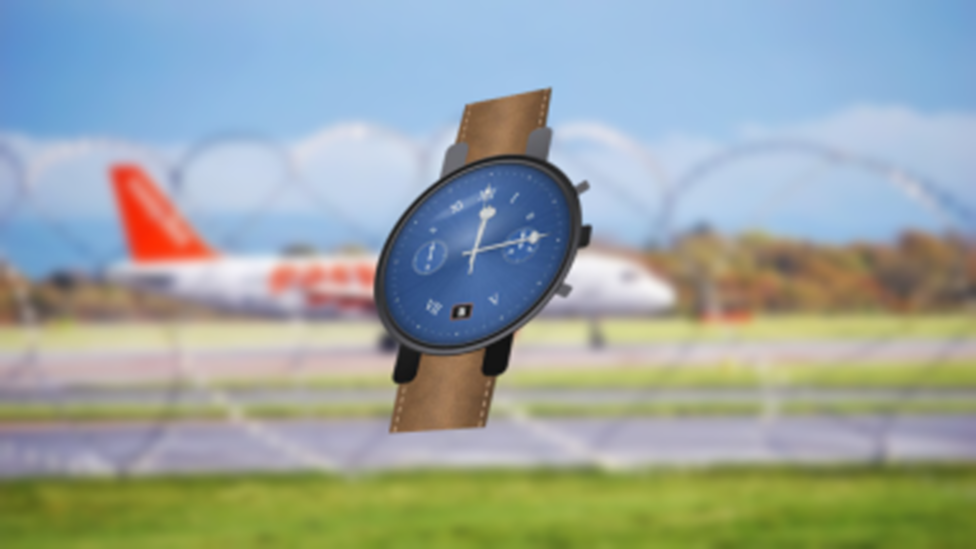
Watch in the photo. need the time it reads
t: 12:14
